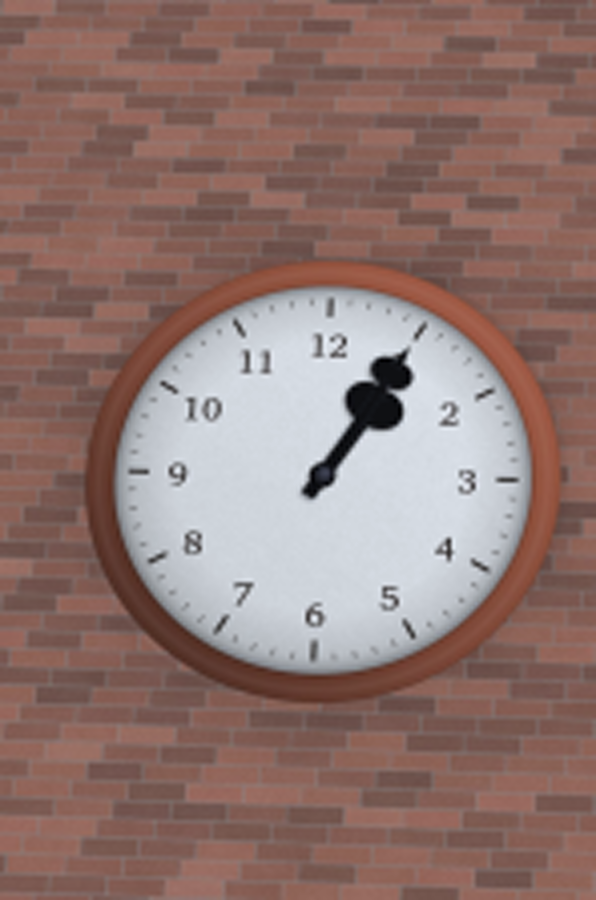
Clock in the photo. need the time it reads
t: 1:05
